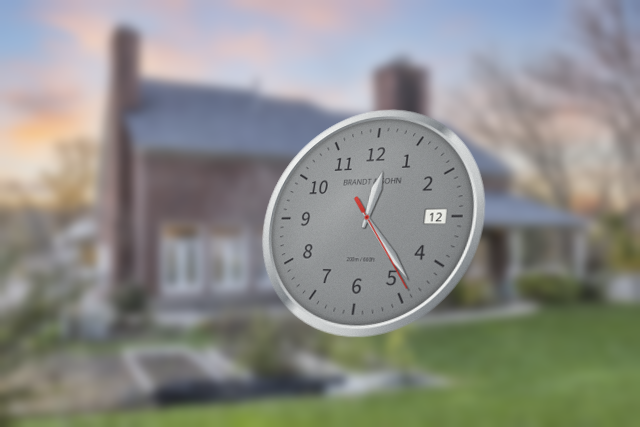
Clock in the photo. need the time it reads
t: 12:23:24
